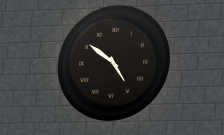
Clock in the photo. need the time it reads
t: 4:51
